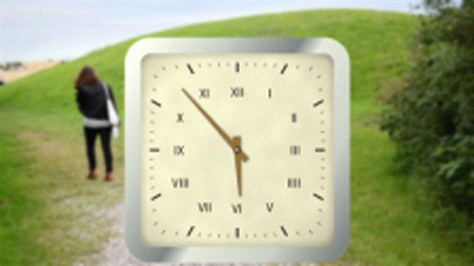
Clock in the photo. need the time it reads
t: 5:53
